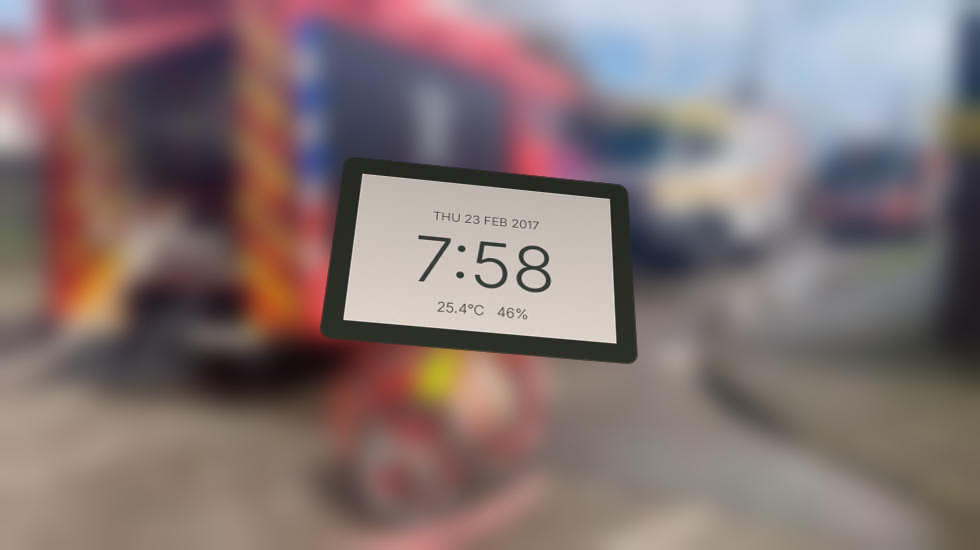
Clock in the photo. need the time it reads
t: 7:58
